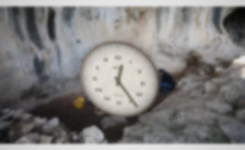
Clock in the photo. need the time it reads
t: 12:24
